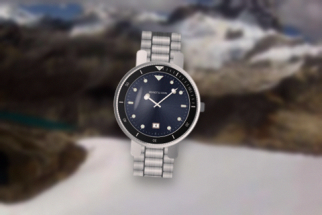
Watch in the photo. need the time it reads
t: 10:08
